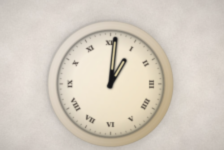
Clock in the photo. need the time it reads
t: 1:01
